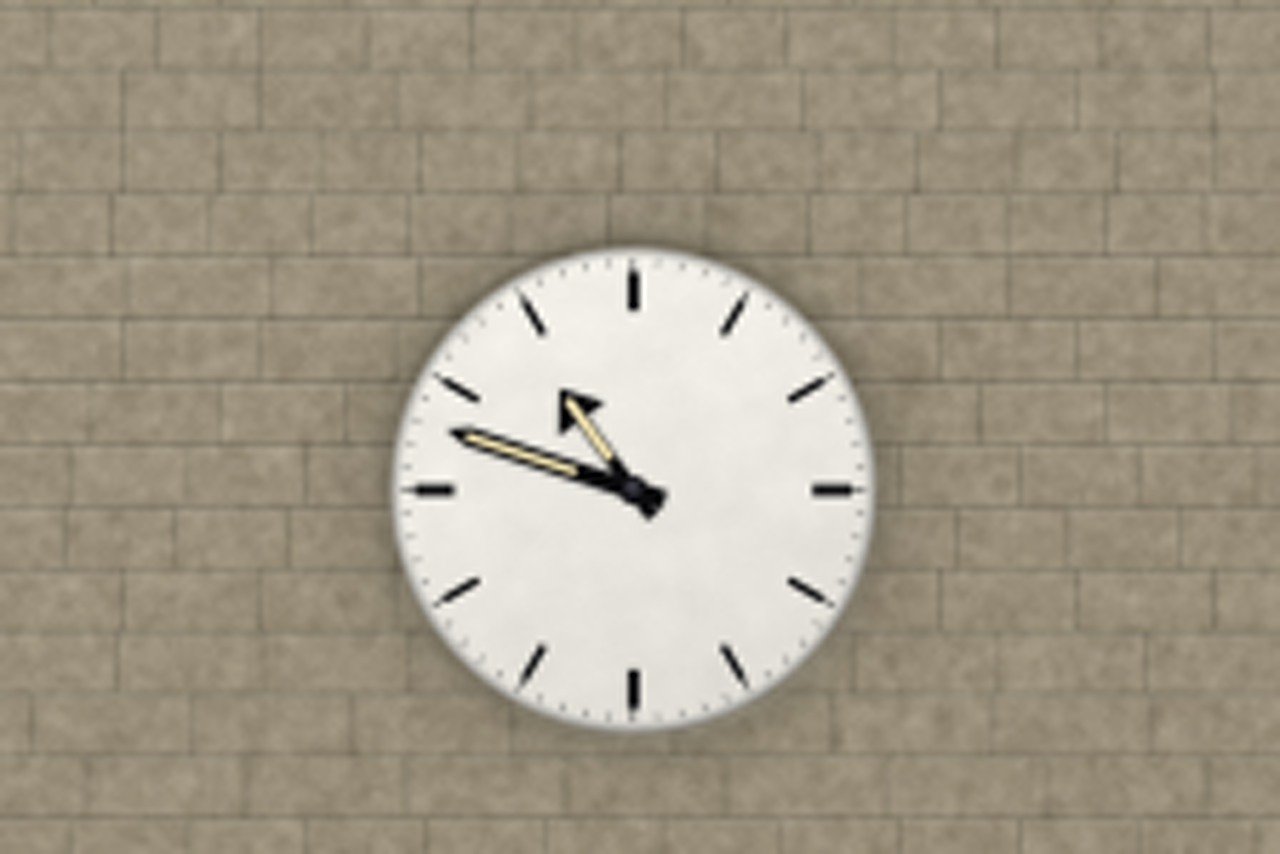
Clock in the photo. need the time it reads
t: 10:48
